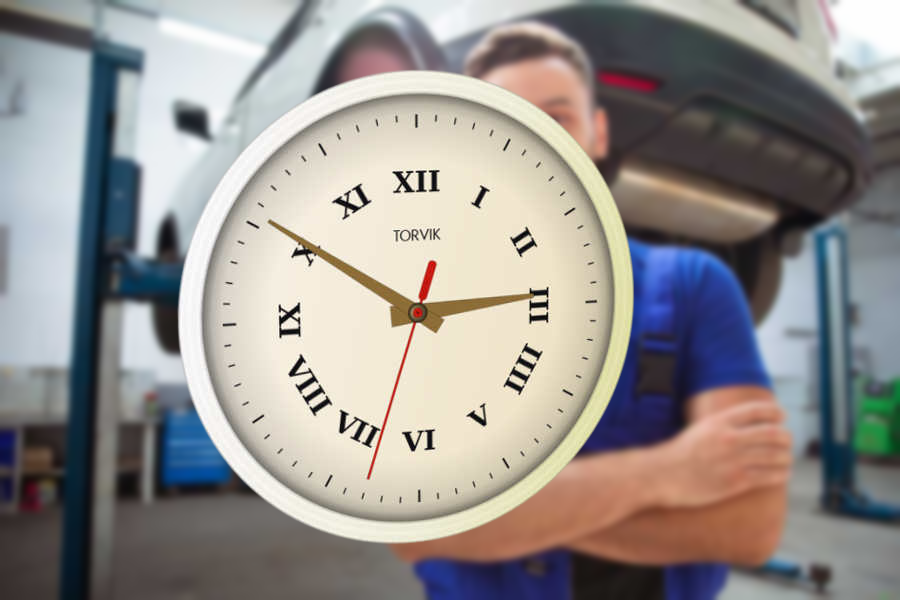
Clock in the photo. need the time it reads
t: 2:50:33
